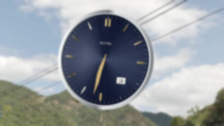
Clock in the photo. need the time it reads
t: 6:32
